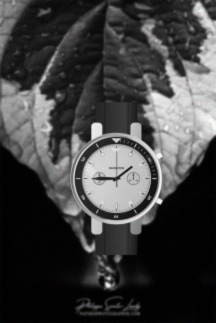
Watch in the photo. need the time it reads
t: 1:45
